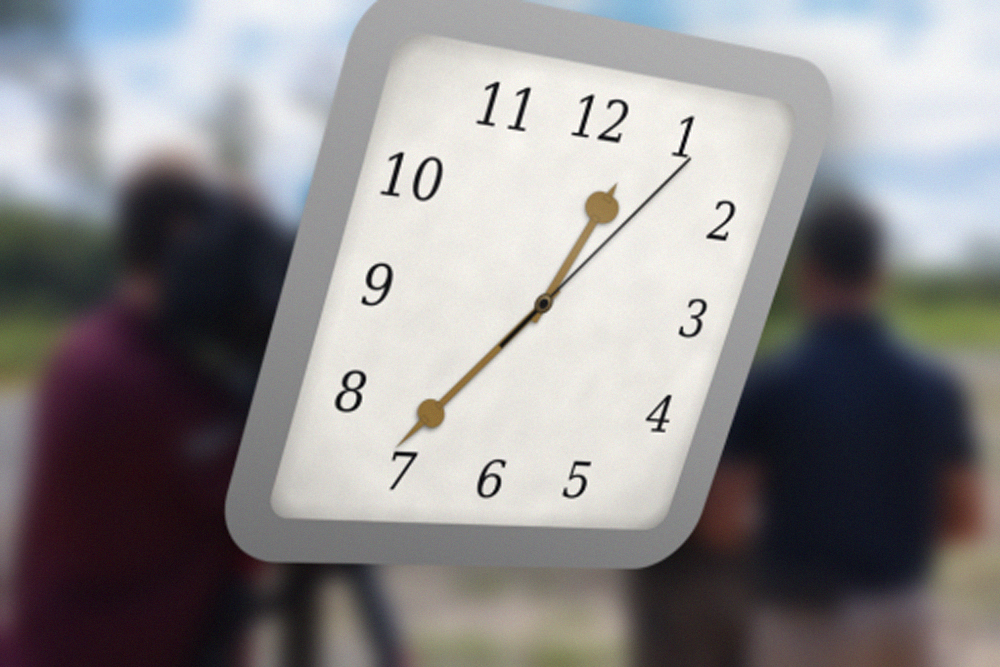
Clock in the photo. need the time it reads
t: 12:36:06
